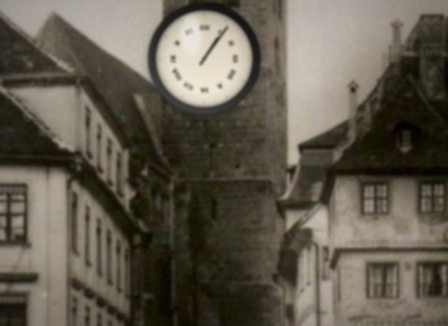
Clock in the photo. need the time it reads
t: 1:06
